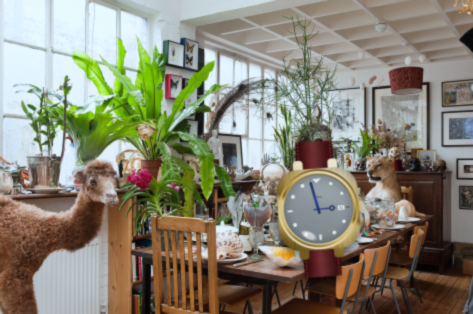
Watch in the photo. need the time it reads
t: 2:58
